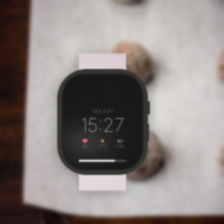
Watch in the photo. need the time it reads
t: 15:27
